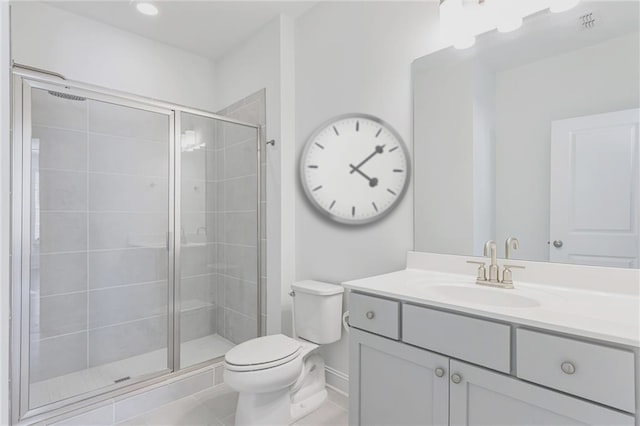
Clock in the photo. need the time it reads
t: 4:08
